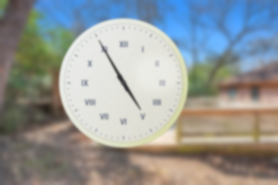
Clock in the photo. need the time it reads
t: 4:55
